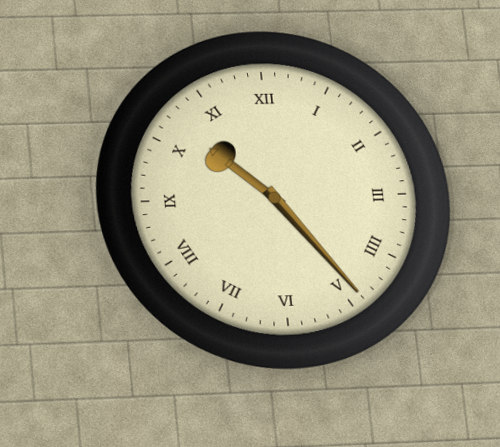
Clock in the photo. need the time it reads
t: 10:24
